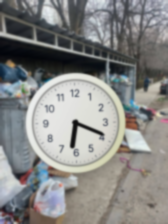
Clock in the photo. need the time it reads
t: 6:19
